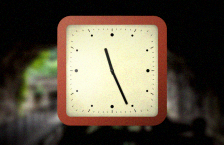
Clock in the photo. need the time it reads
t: 11:26
